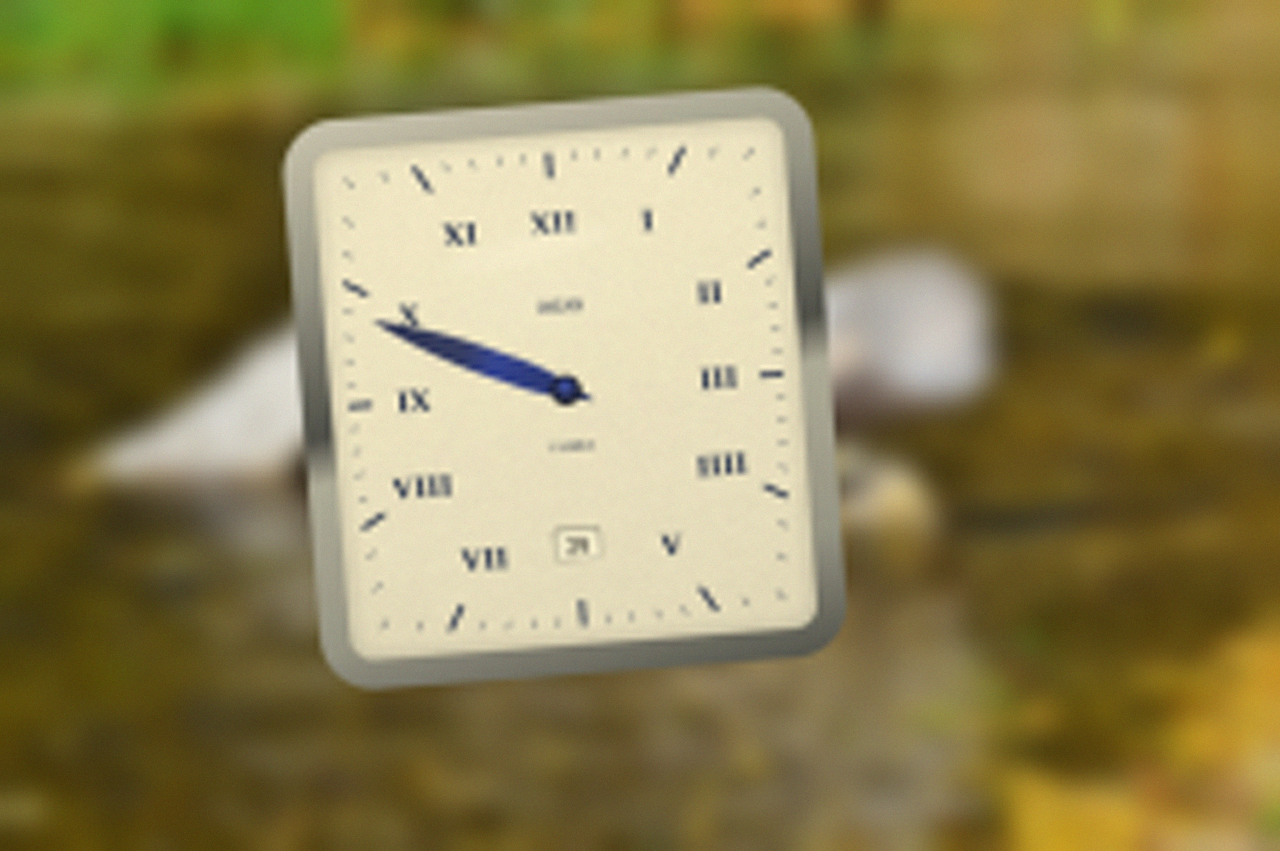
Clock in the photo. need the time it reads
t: 9:49
